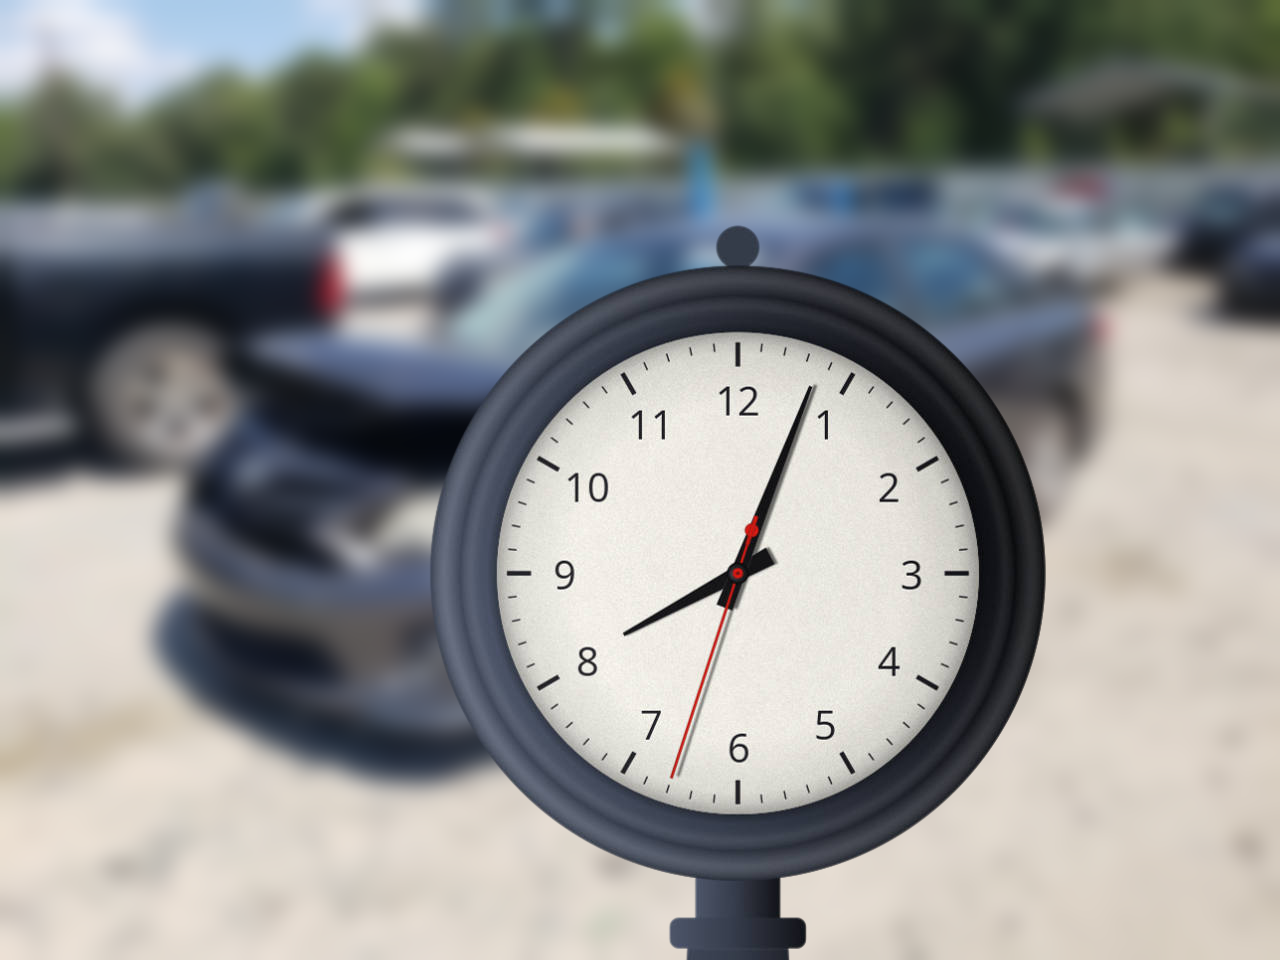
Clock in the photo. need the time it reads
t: 8:03:33
